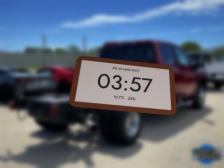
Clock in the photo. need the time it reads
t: 3:57
